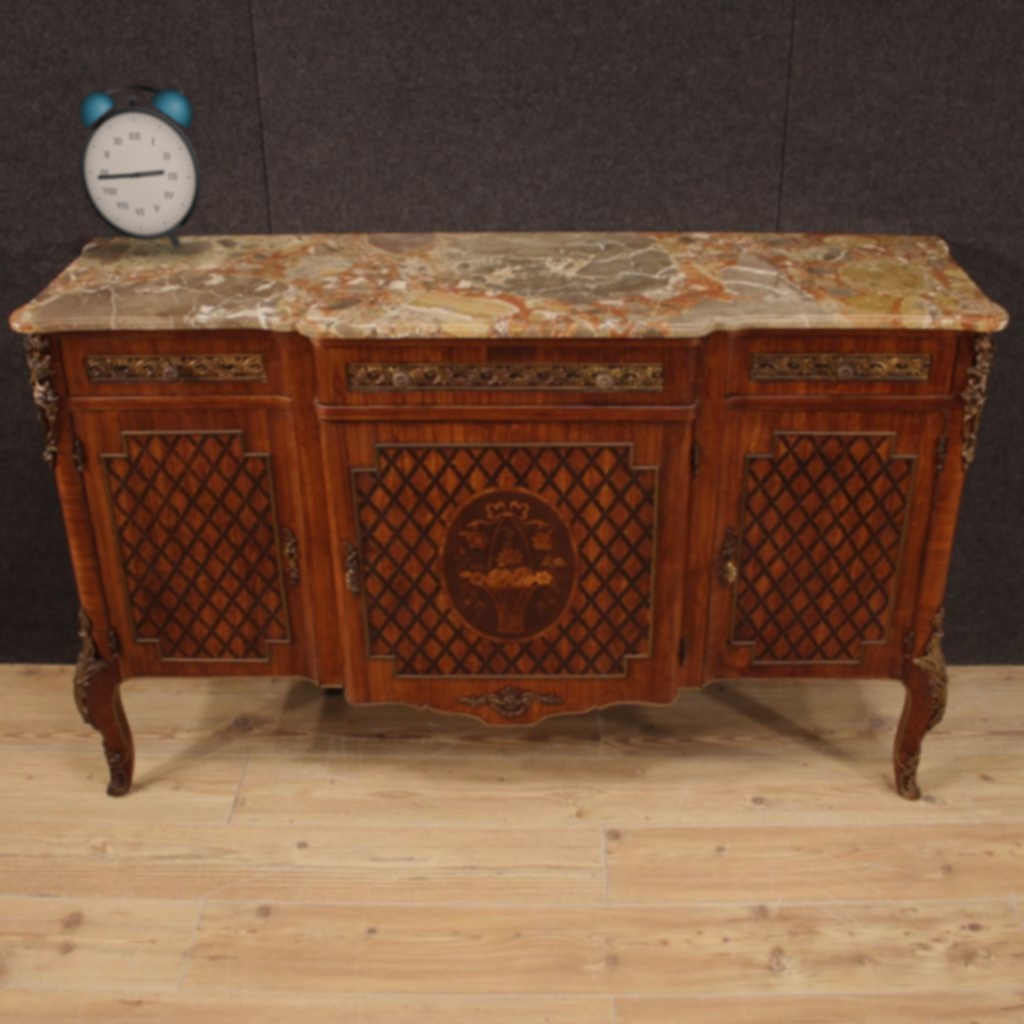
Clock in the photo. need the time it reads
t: 2:44
